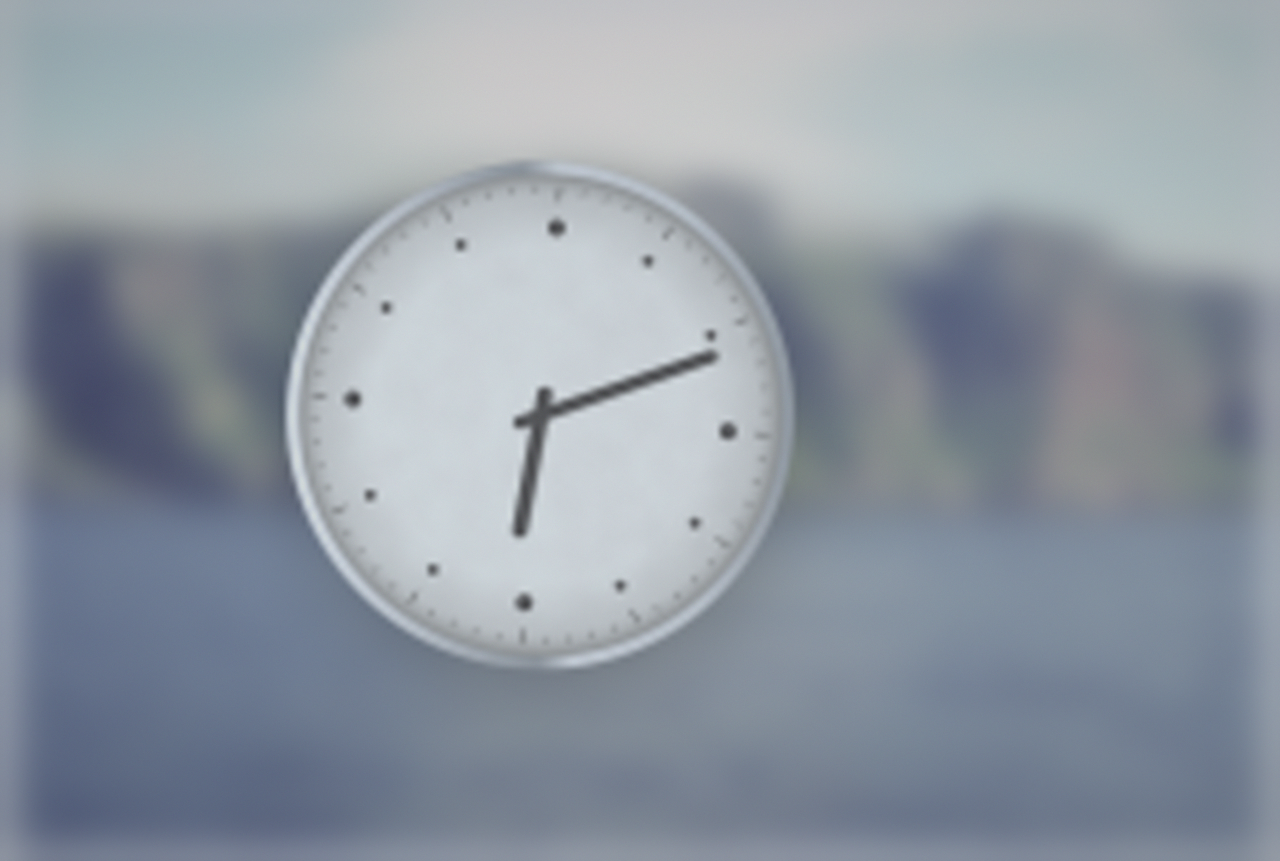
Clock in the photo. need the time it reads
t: 6:11
